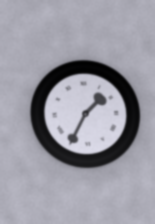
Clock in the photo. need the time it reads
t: 1:35
